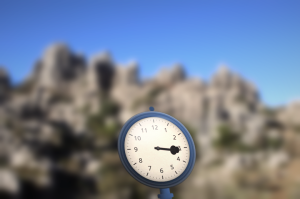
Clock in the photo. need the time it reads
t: 3:16
